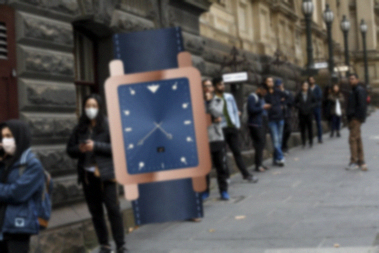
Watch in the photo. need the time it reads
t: 4:39
